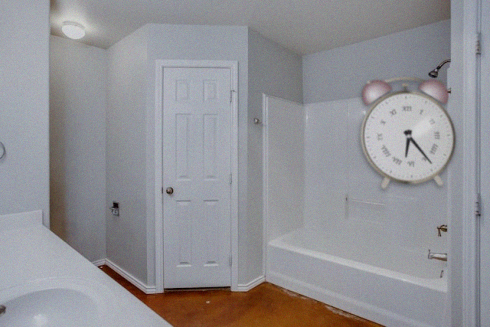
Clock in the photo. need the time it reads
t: 6:24
